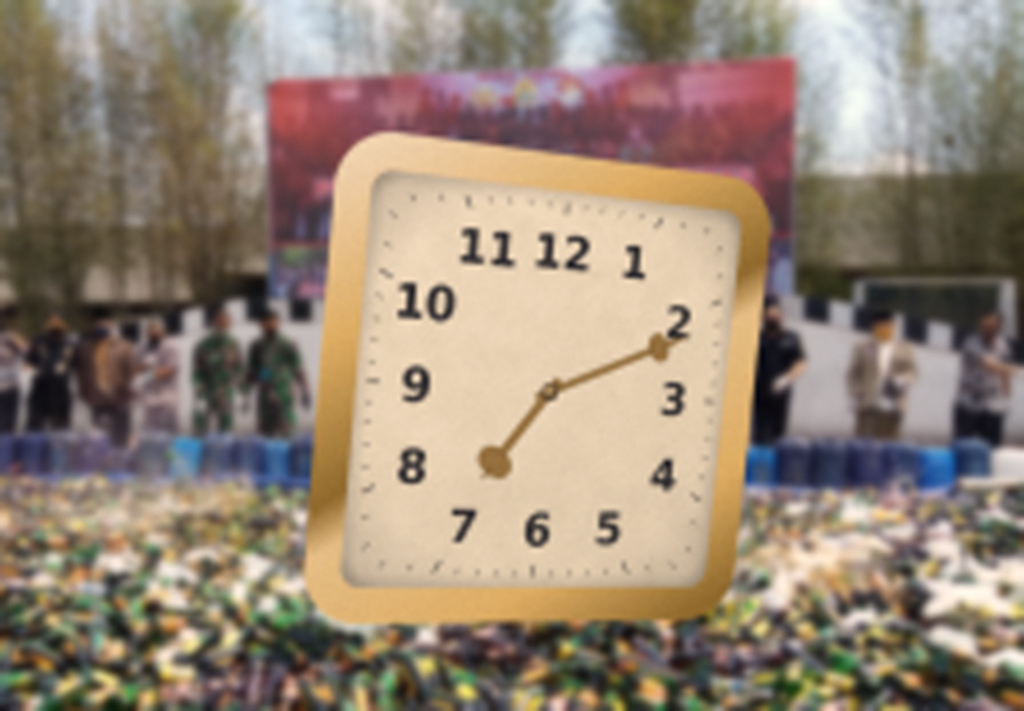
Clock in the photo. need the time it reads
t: 7:11
